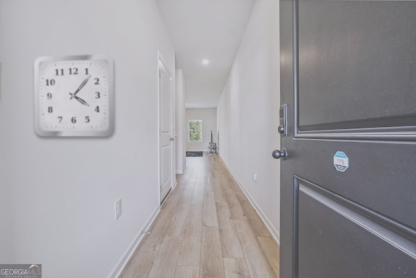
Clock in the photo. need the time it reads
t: 4:07
